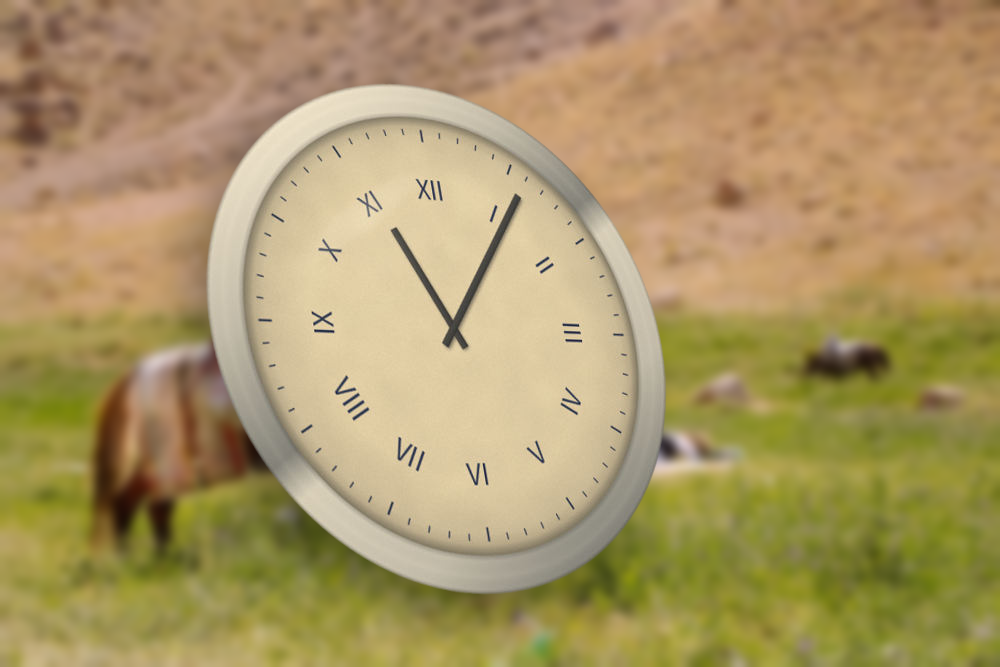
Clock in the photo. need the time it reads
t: 11:06
